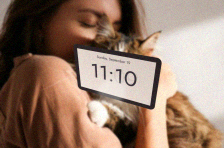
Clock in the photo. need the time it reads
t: 11:10
